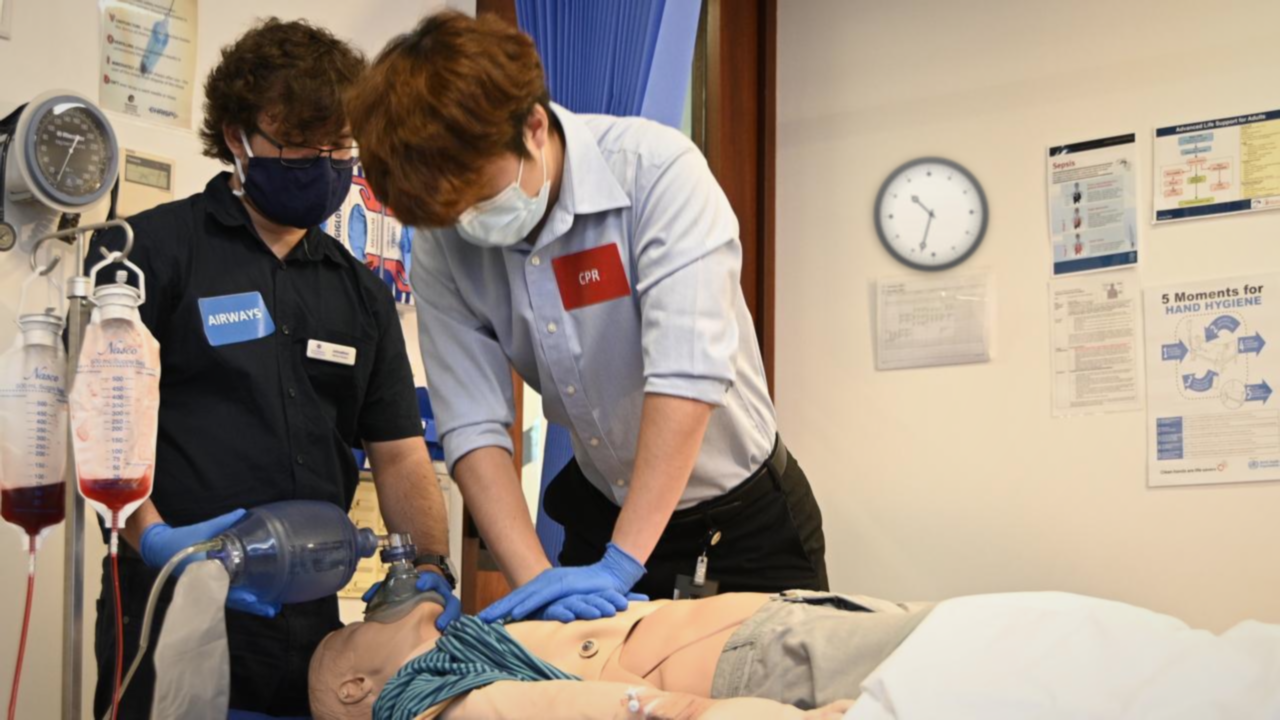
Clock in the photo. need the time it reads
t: 10:33
